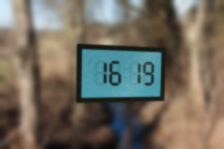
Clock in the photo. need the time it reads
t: 16:19
